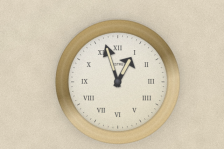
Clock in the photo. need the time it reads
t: 12:57
